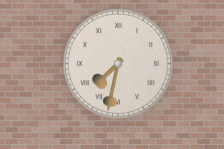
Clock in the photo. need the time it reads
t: 7:32
